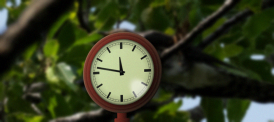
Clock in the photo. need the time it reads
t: 11:47
